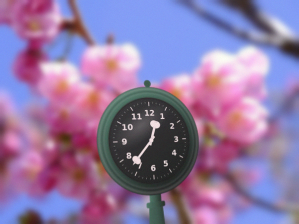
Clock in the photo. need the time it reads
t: 12:37
